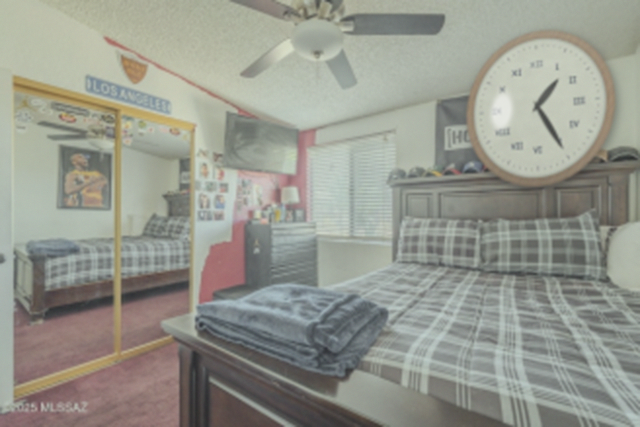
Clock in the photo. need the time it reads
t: 1:25
